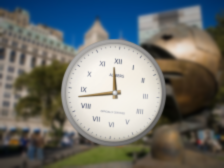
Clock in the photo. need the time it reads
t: 11:43
